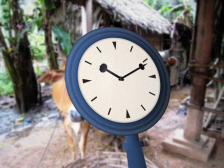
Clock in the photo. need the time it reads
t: 10:11
